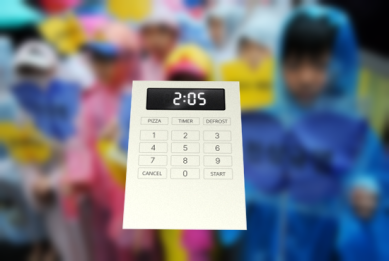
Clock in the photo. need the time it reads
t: 2:05
